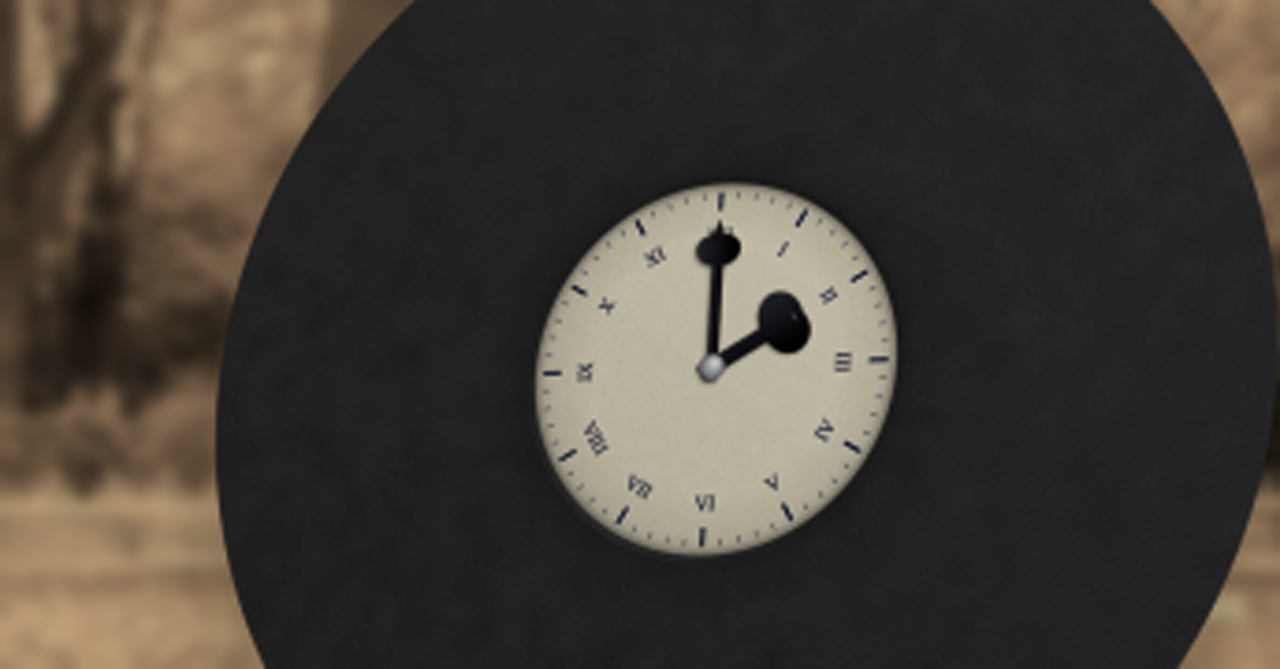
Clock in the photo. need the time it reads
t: 2:00
